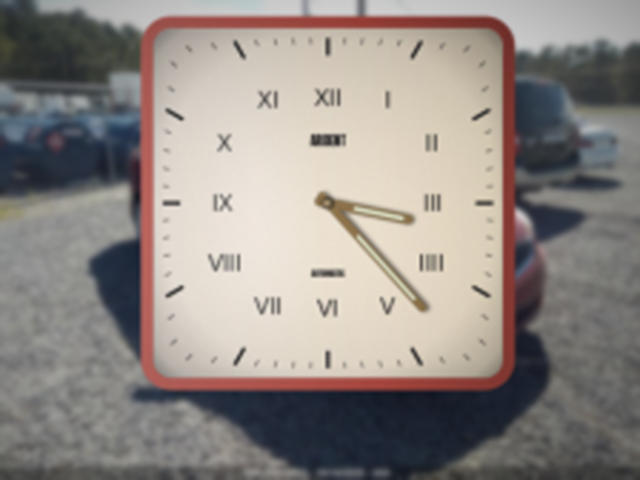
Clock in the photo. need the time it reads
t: 3:23
